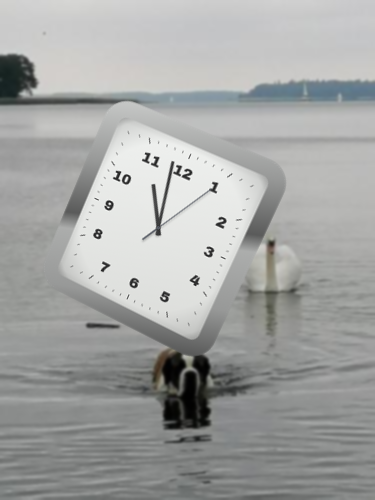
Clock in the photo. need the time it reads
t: 10:58:05
